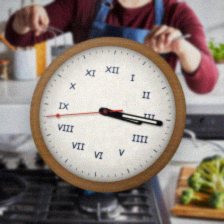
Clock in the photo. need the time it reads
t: 3:15:43
